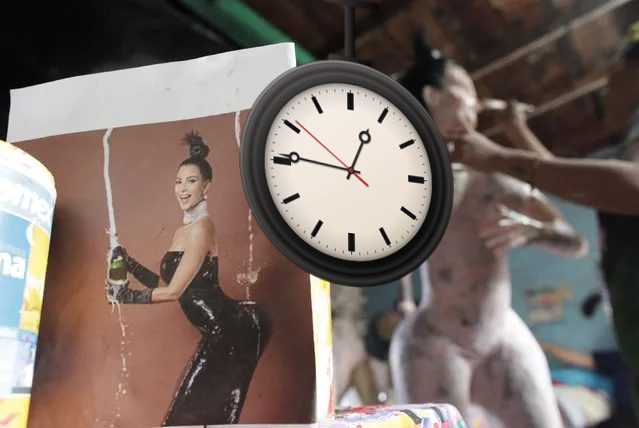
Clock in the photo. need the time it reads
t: 12:45:51
